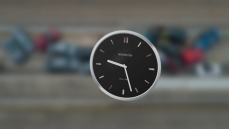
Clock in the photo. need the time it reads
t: 9:27
